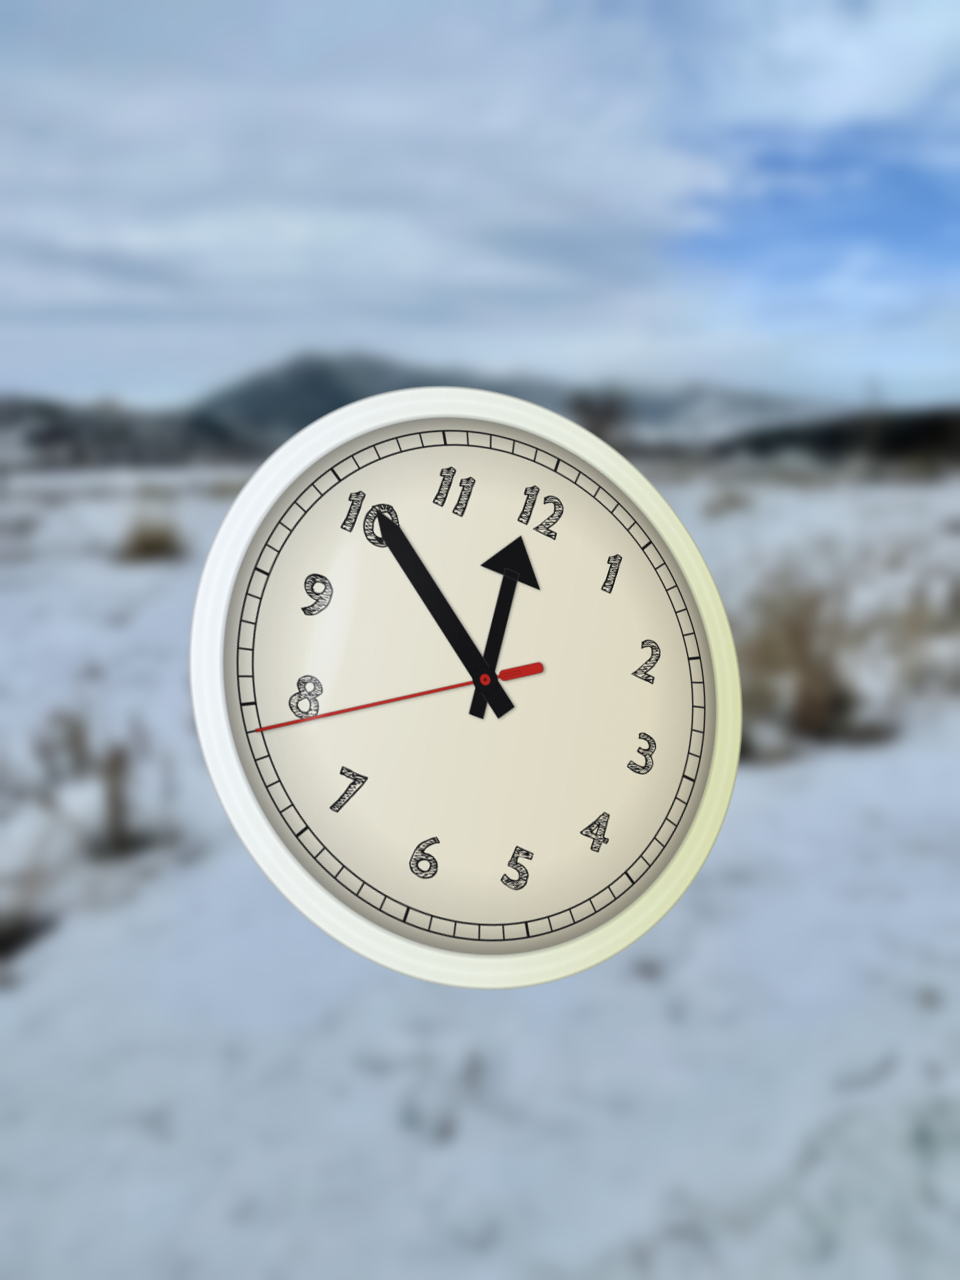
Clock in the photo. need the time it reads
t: 11:50:39
